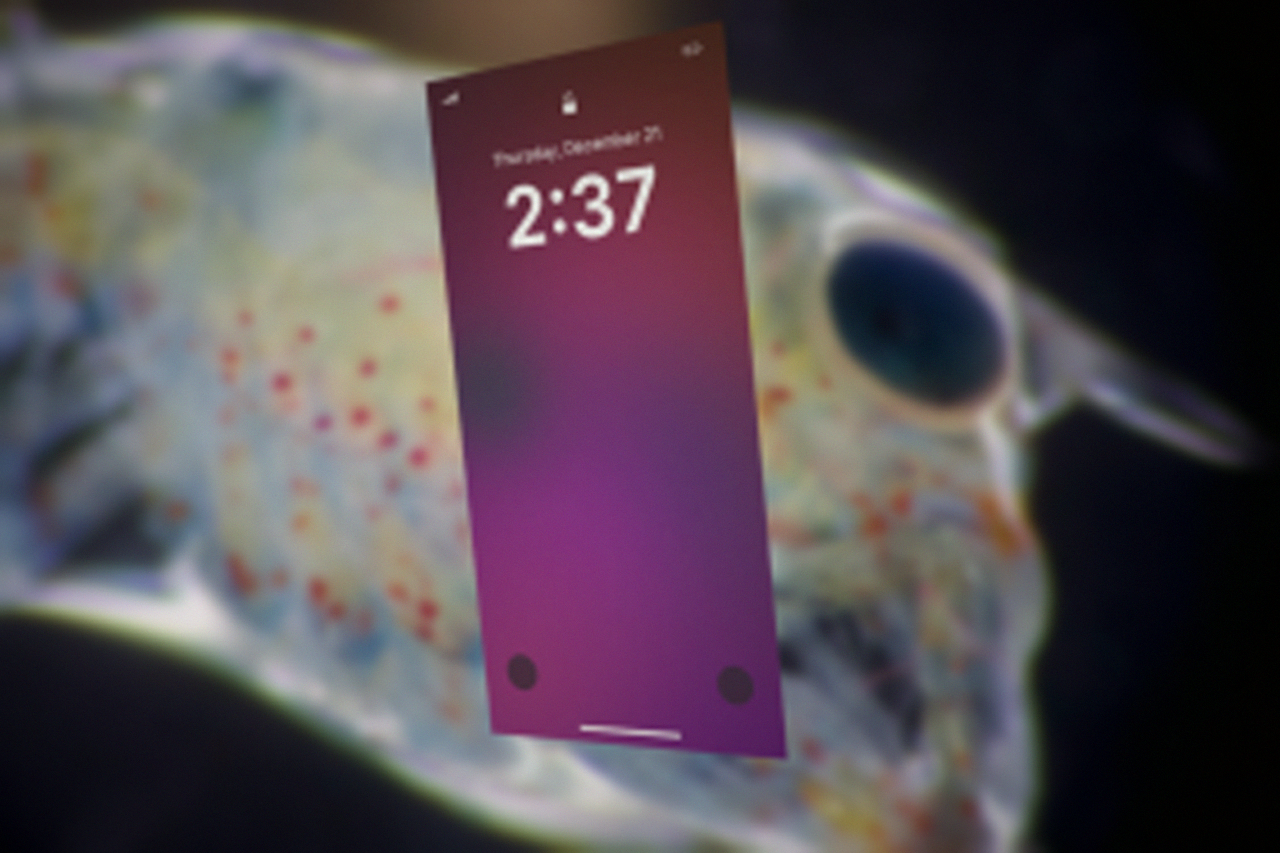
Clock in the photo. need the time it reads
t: 2:37
